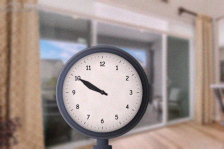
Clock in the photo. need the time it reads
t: 9:50
